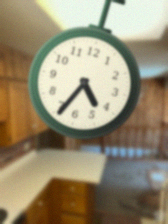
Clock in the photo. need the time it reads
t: 4:34
